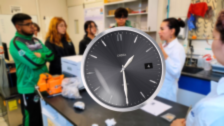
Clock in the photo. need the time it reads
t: 1:30
